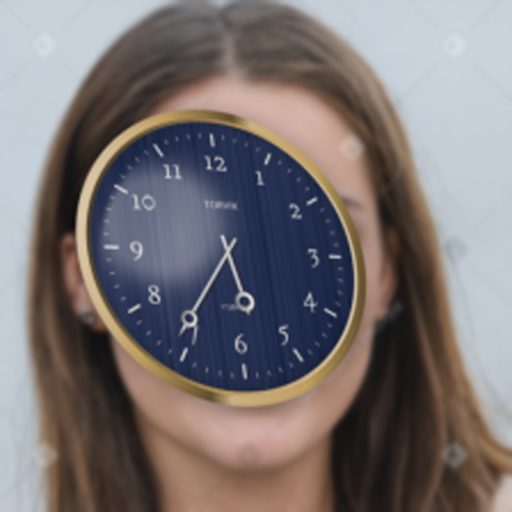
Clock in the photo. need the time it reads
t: 5:36
